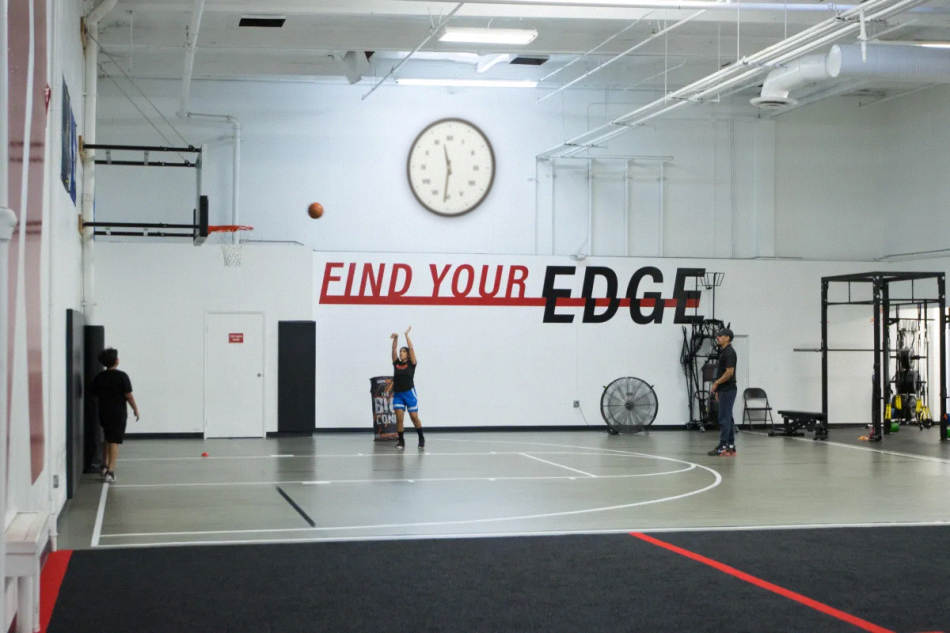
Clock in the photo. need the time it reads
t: 11:31
